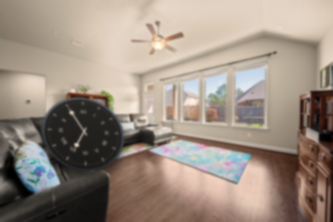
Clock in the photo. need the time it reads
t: 6:55
